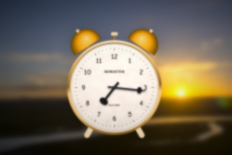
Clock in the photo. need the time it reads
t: 7:16
